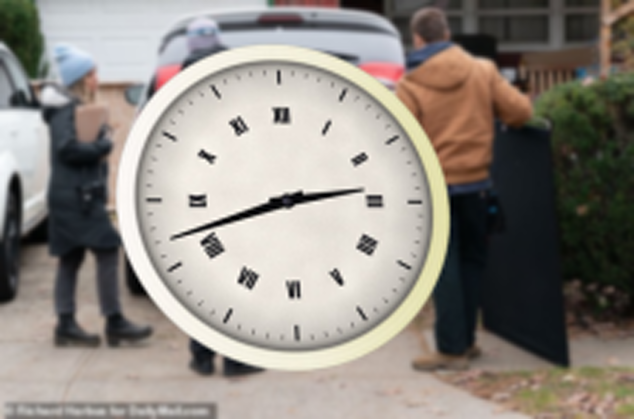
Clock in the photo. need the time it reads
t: 2:42
